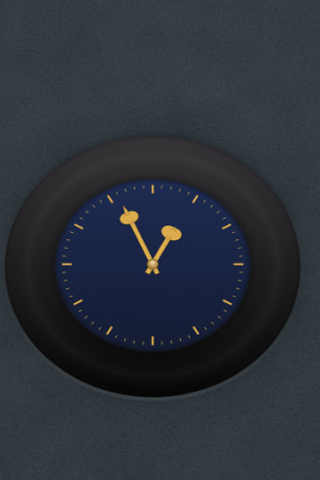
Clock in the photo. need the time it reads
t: 12:56
